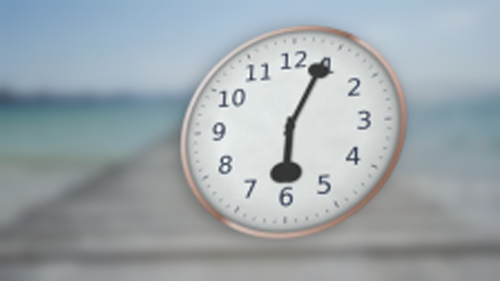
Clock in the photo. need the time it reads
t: 6:04
